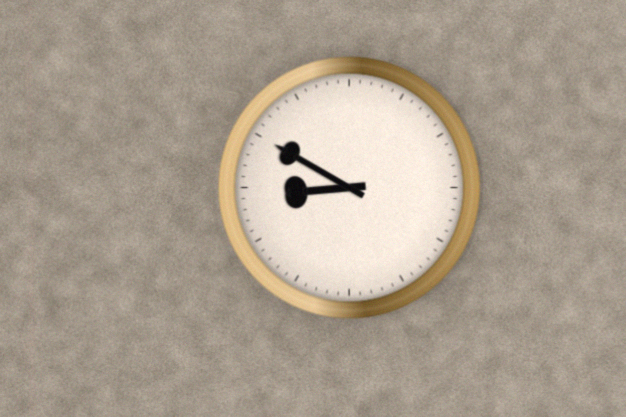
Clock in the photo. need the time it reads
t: 8:50
